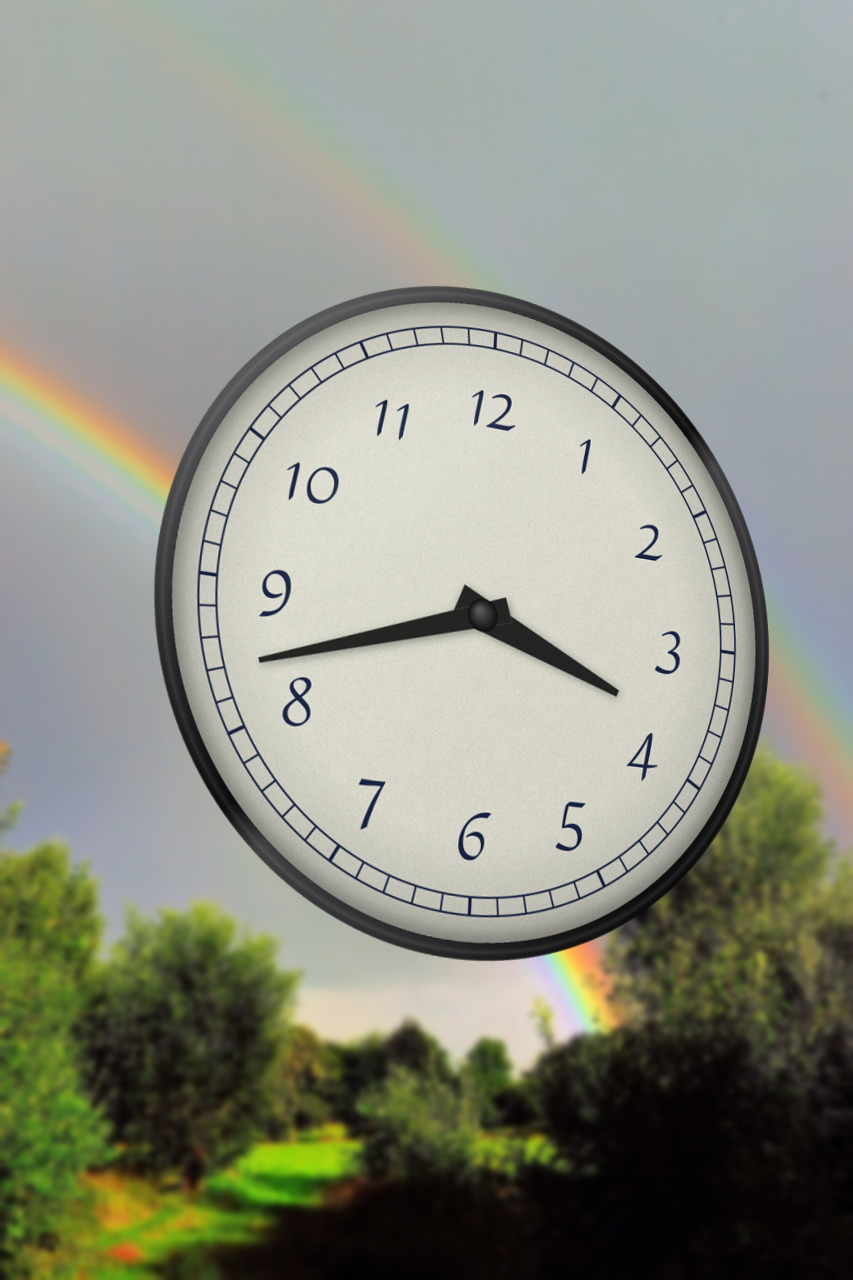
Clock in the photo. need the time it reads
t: 3:42
